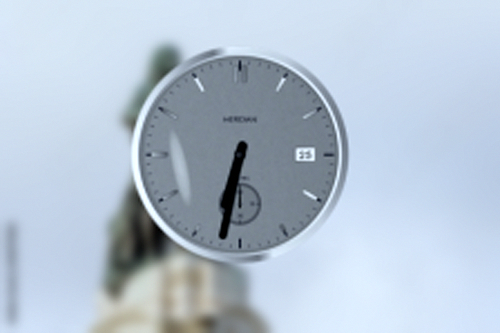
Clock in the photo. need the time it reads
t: 6:32
